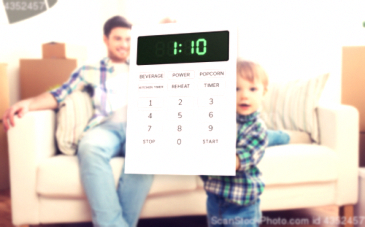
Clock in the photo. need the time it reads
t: 1:10
